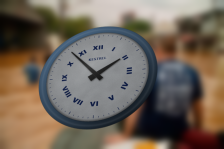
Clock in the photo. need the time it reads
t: 1:53
